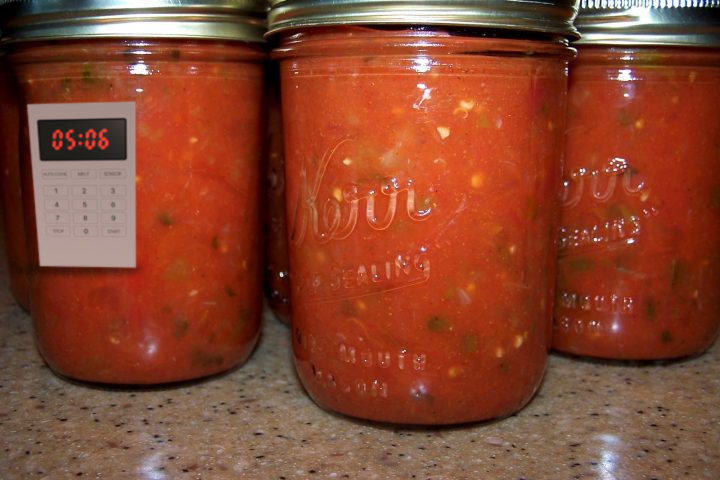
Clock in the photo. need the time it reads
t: 5:06
